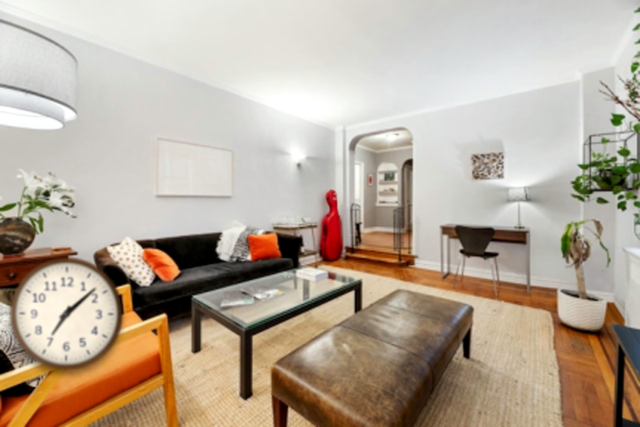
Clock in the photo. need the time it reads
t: 7:08
